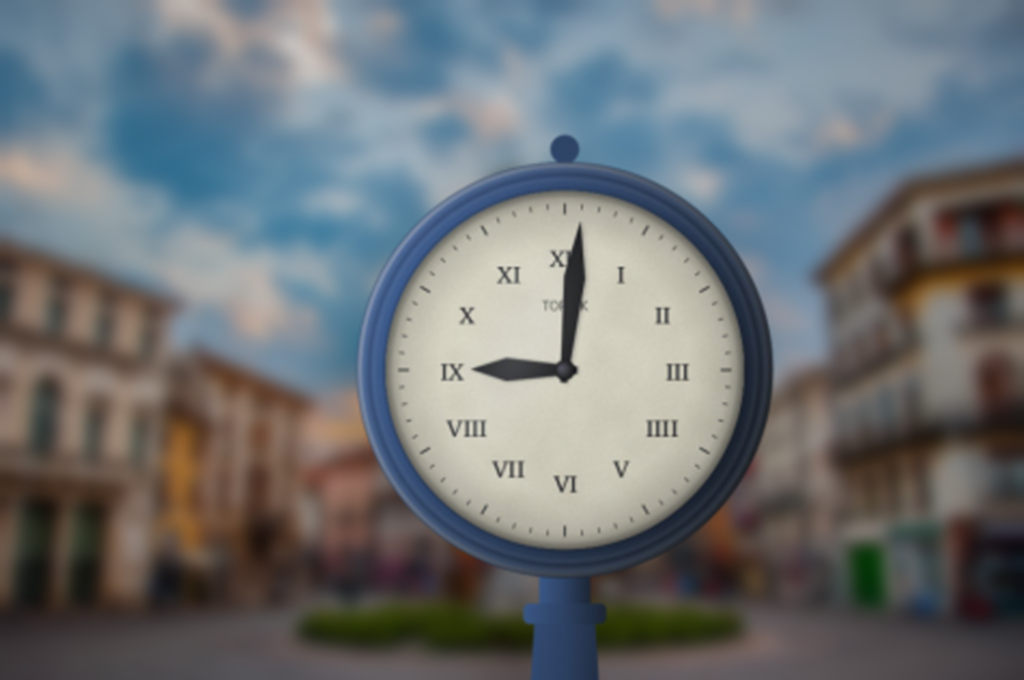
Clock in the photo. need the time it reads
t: 9:01
